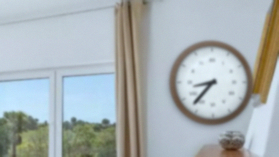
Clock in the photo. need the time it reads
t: 8:37
